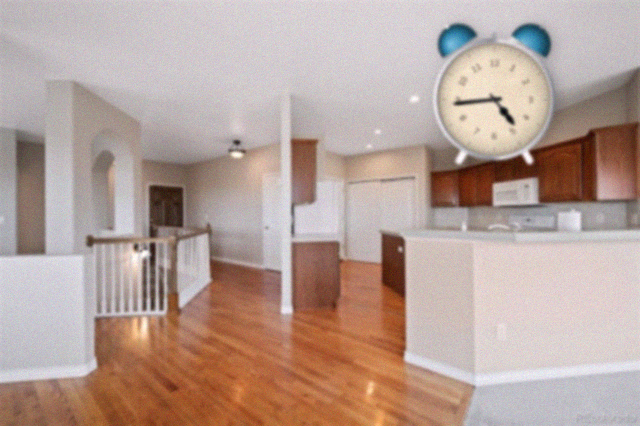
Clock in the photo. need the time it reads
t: 4:44
